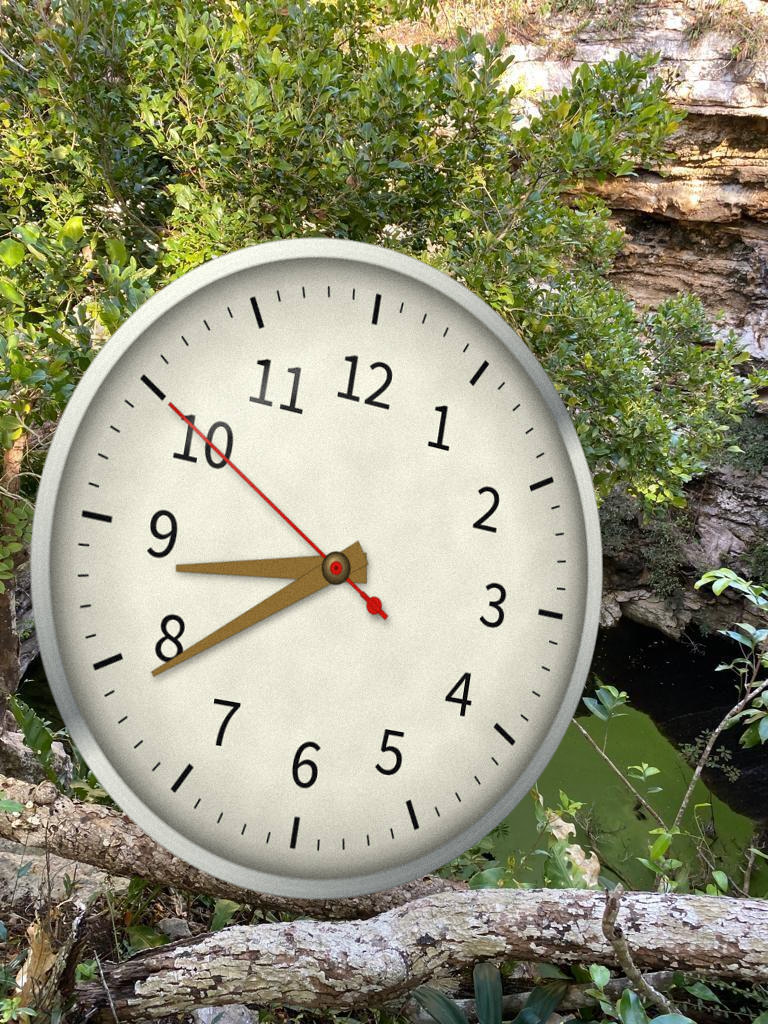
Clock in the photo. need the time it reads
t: 8:38:50
